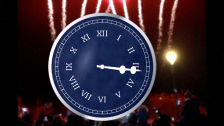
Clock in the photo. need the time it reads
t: 3:16
